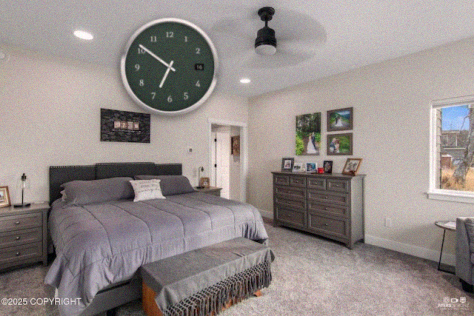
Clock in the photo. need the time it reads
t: 6:51
